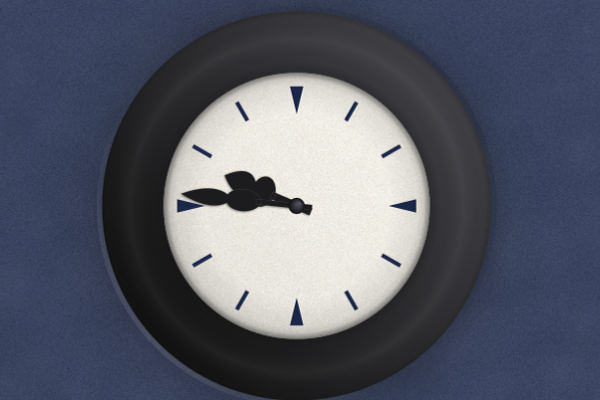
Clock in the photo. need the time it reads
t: 9:46
